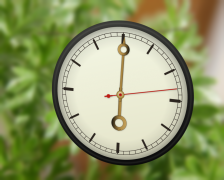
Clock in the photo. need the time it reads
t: 6:00:13
